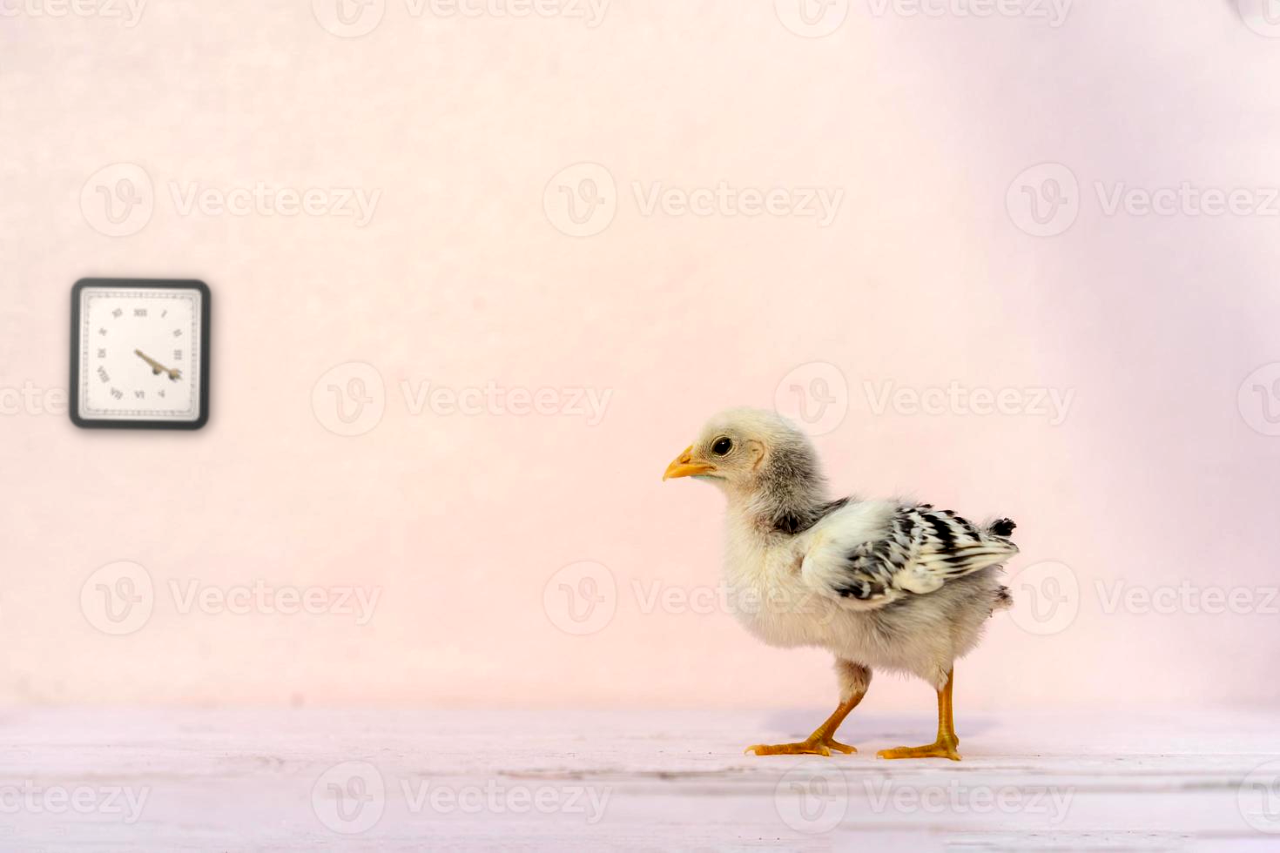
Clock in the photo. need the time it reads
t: 4:20
